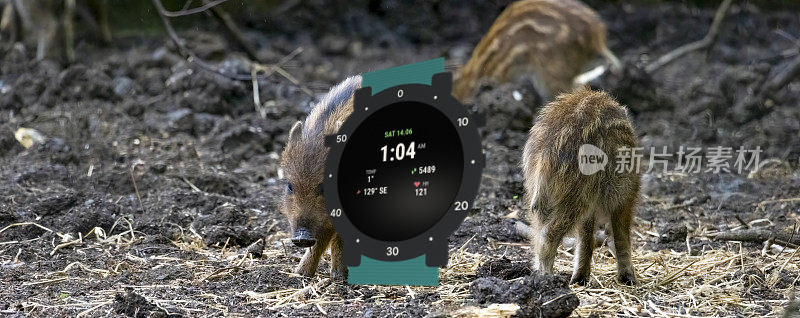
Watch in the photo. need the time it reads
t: 1:04
